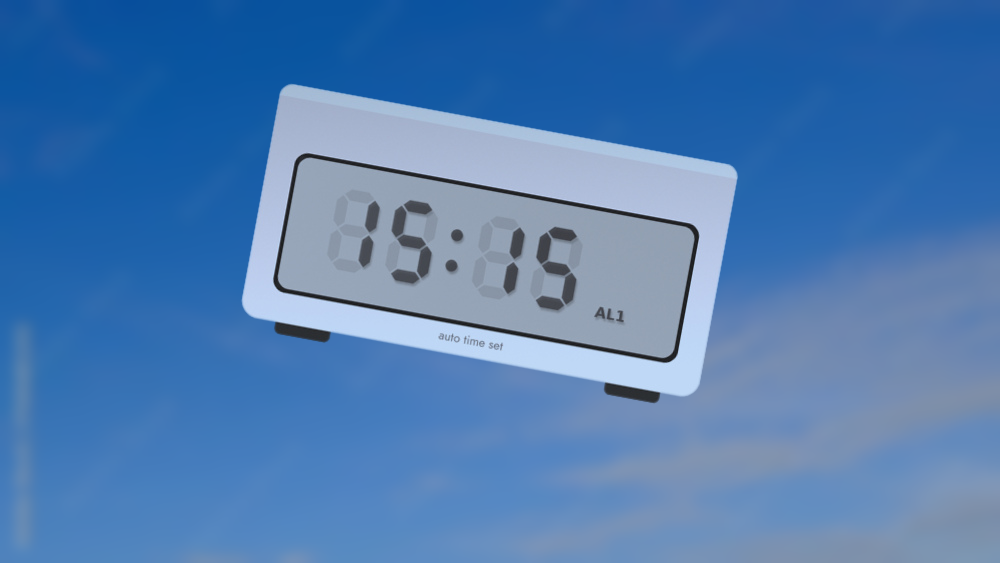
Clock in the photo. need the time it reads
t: 15:15
